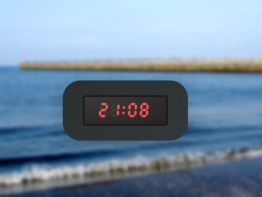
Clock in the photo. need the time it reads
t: 21:08
